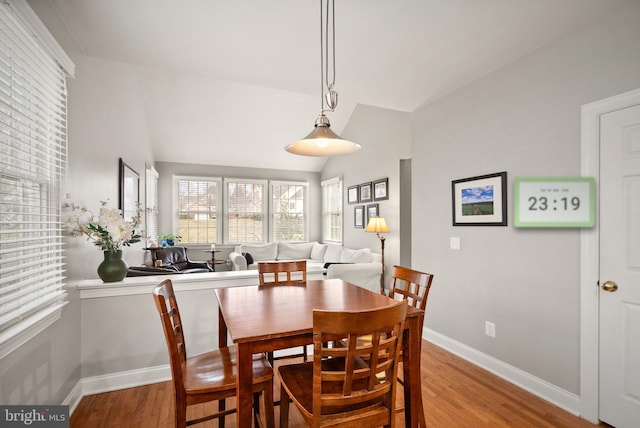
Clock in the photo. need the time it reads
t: 23:19
